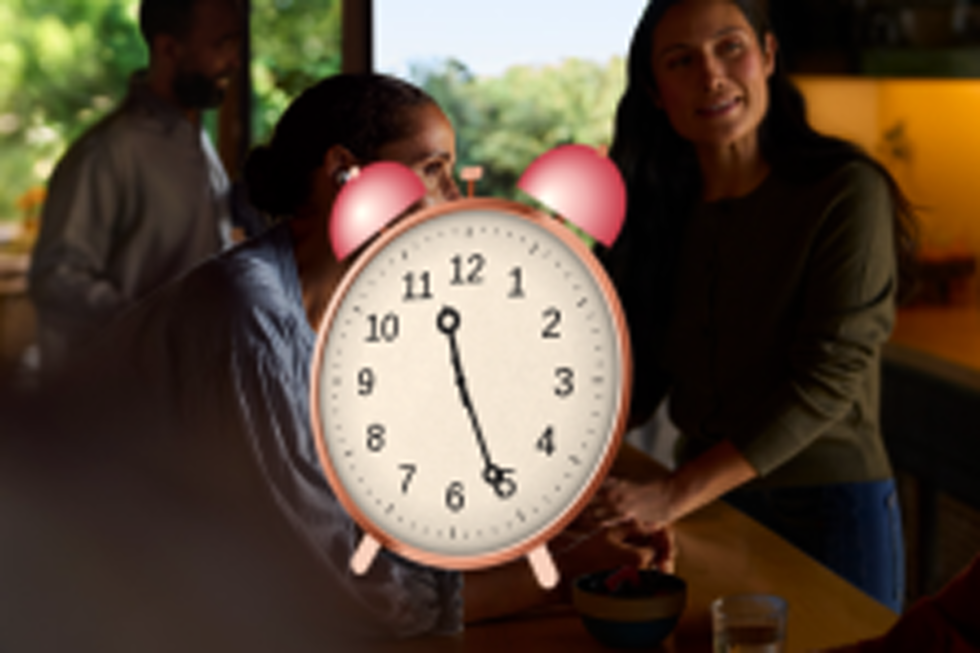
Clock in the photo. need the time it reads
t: 11:26
